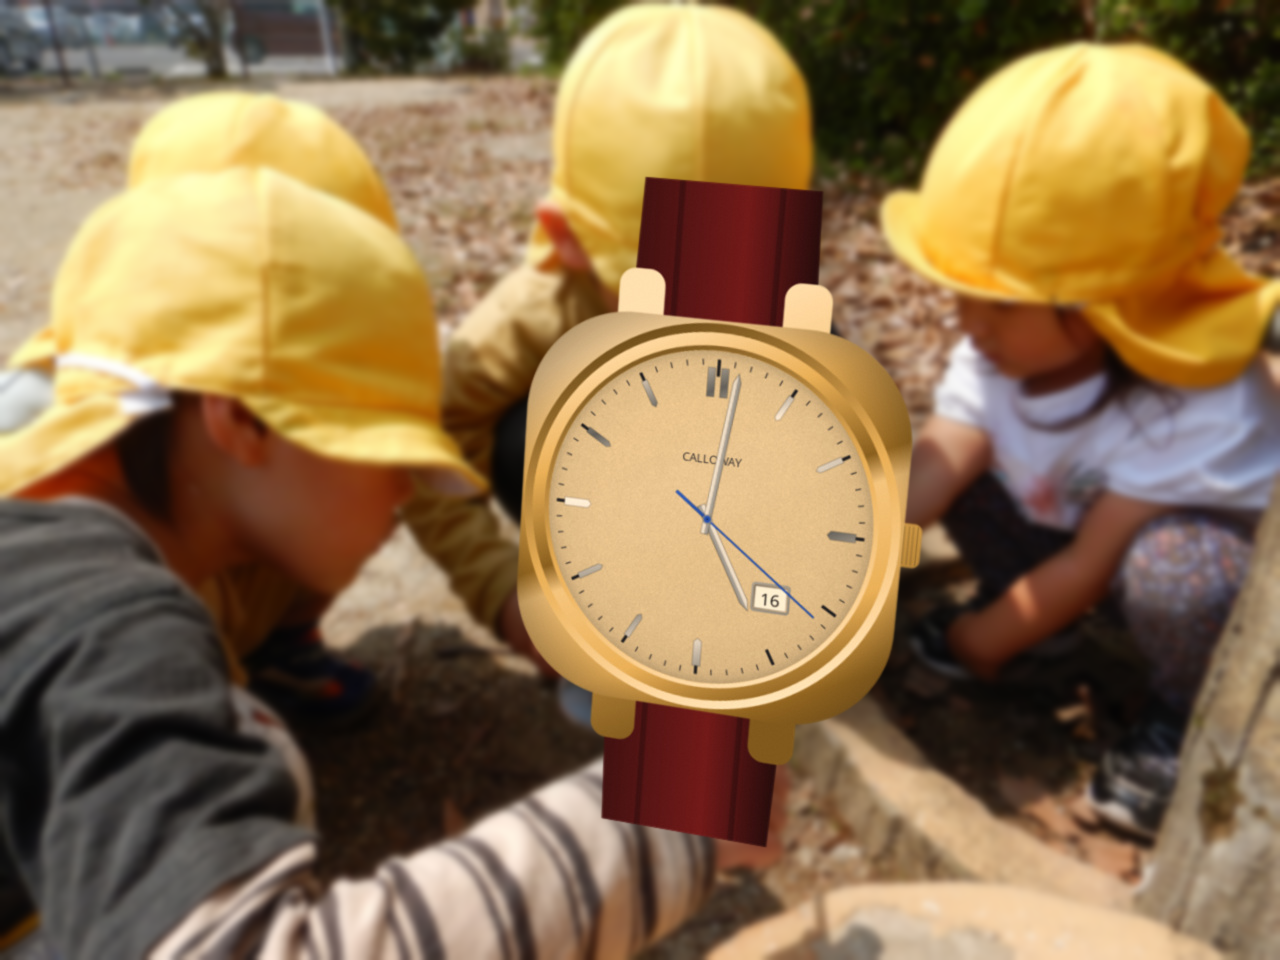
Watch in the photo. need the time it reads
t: 5:01:21
